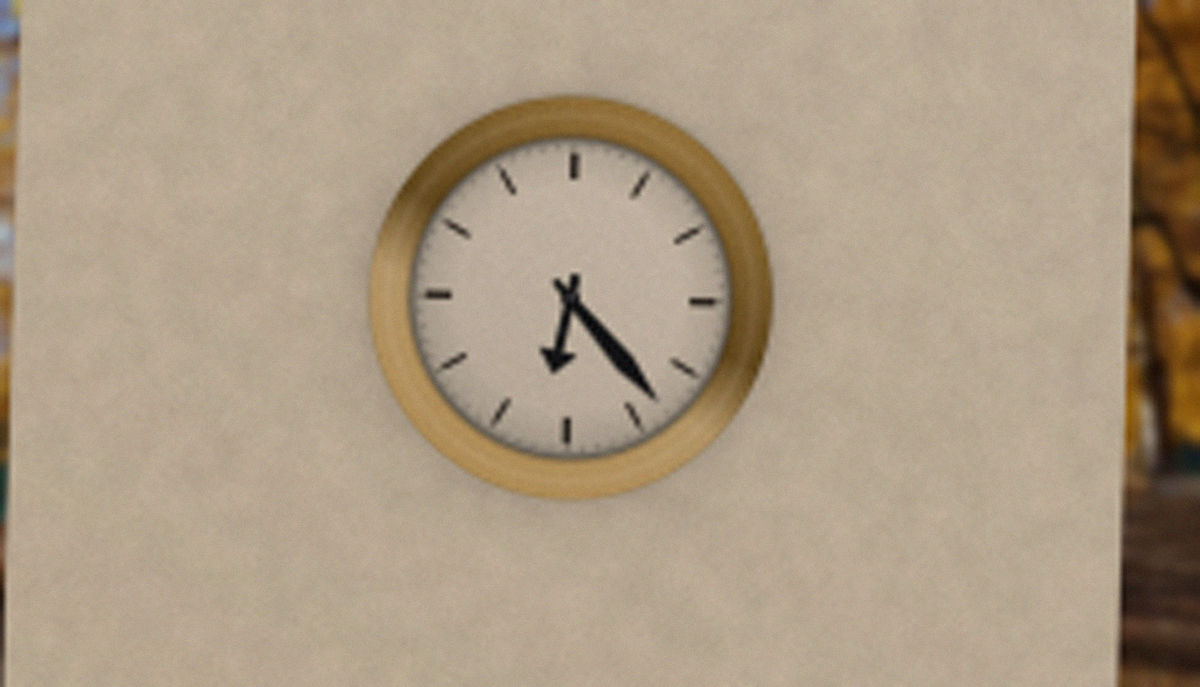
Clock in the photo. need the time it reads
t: 6:23
